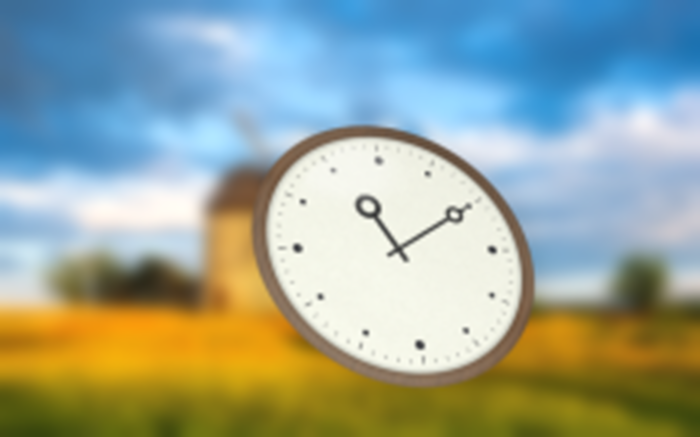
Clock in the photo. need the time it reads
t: 11:10
